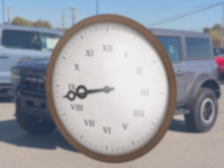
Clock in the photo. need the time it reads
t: 8:43
